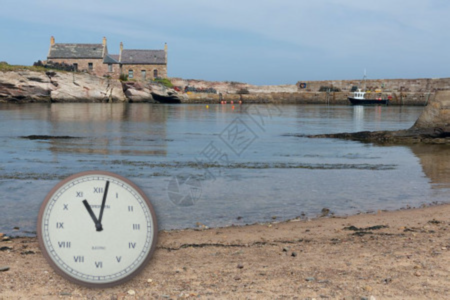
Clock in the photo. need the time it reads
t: 11:02
